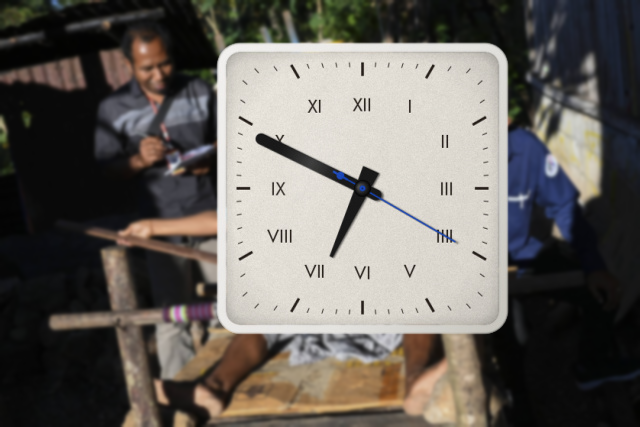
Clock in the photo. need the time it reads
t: 6:49:20
